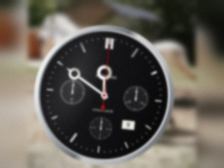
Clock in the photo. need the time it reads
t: 11:50
